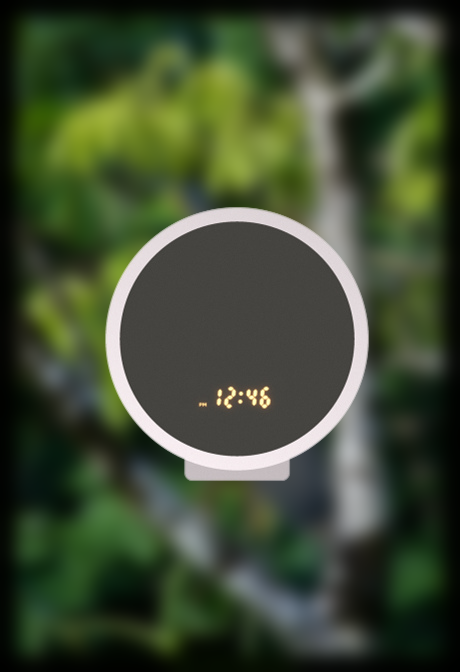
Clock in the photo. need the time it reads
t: 12:46
